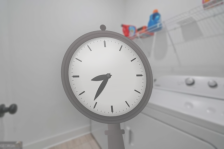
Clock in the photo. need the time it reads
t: 8:36
